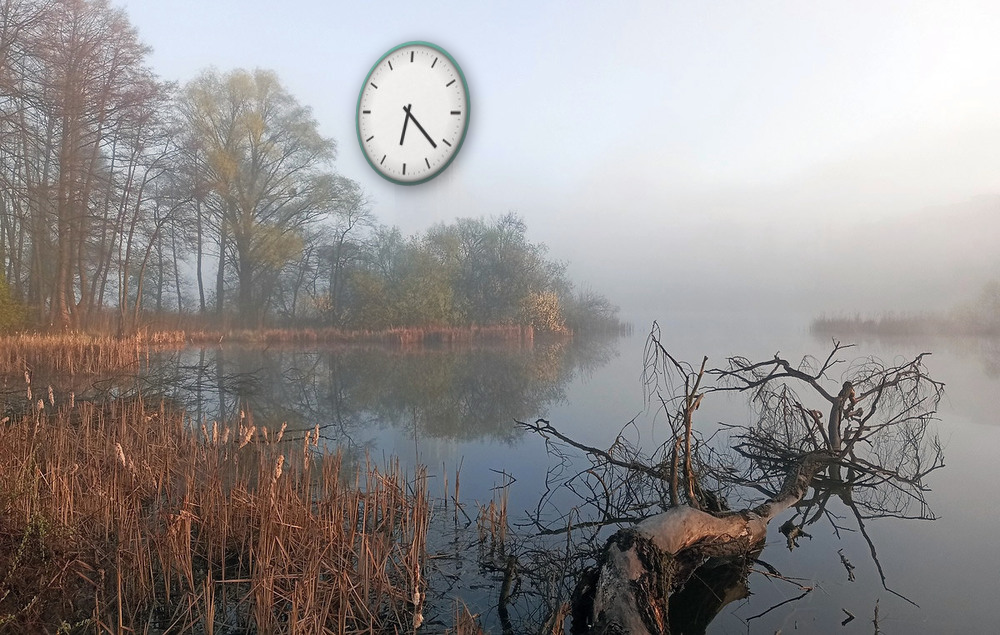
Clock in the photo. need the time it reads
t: 6:22
